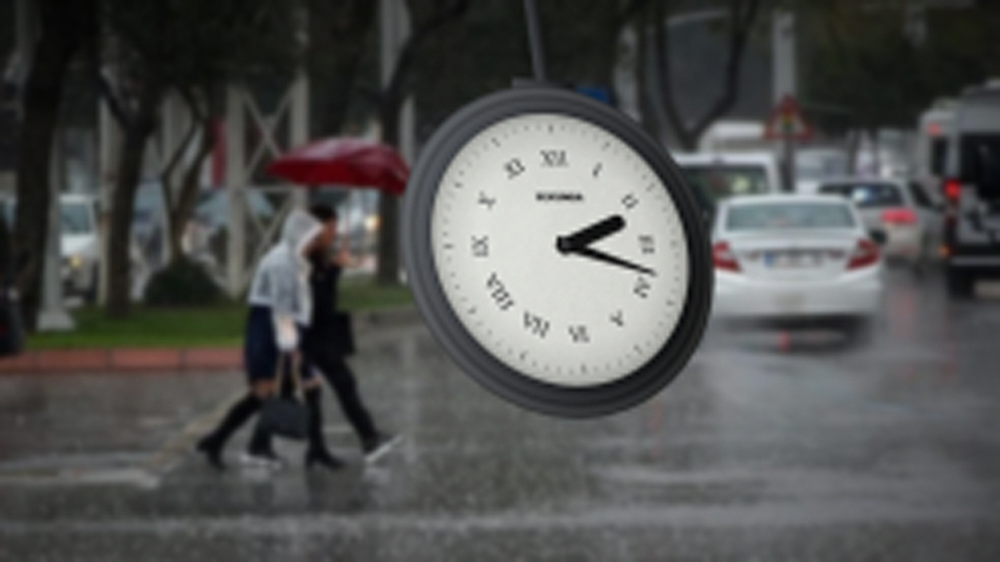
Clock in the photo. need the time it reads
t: 2:18
